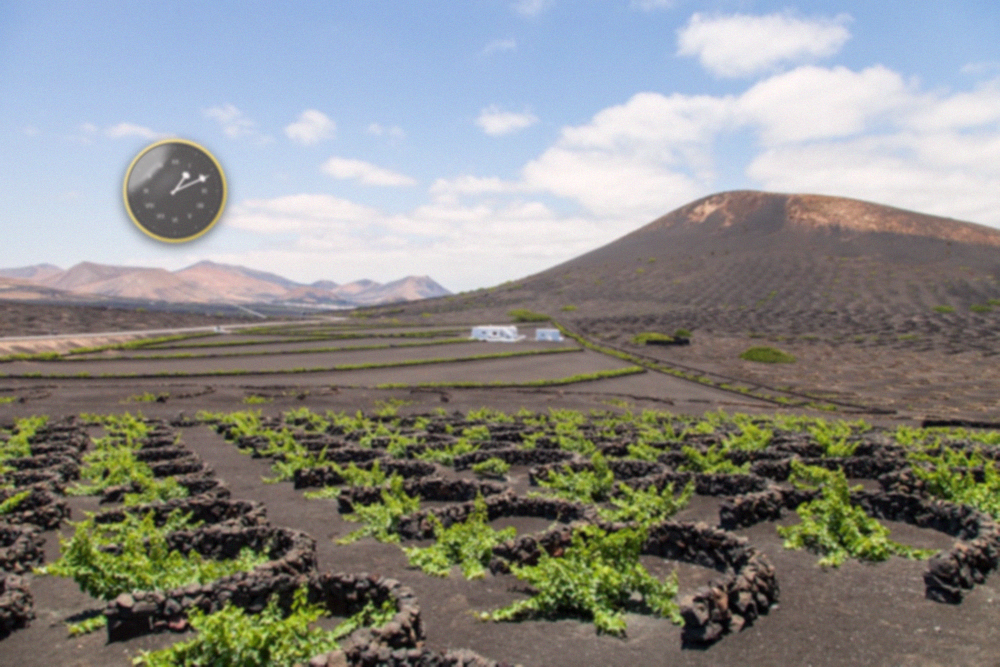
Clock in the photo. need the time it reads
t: 1:11
